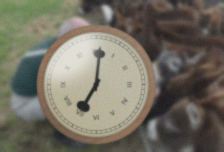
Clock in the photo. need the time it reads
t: 7:01
